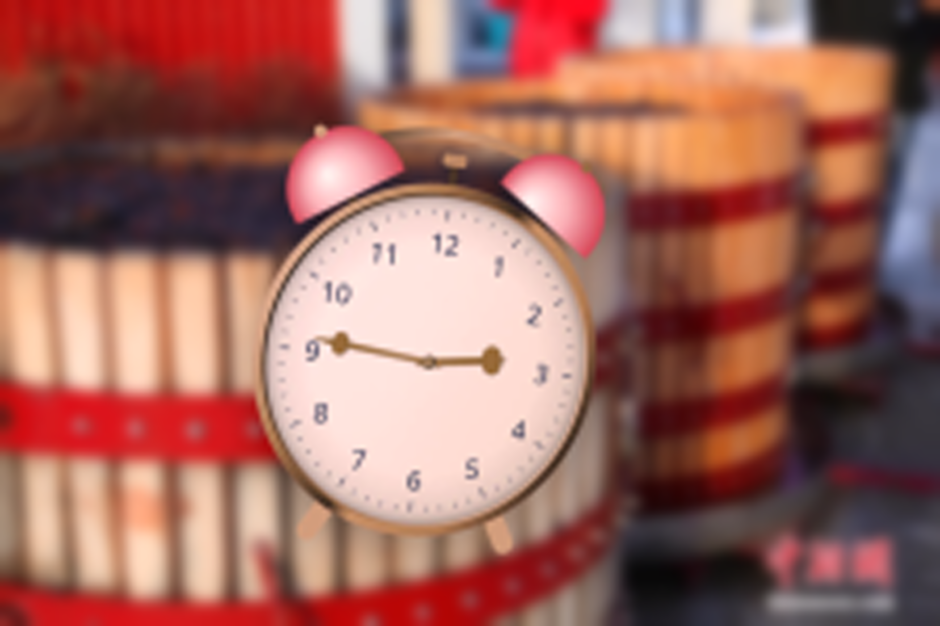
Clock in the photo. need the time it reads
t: 2:46
